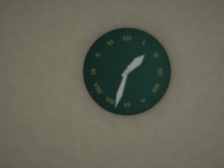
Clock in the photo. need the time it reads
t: 1:33
